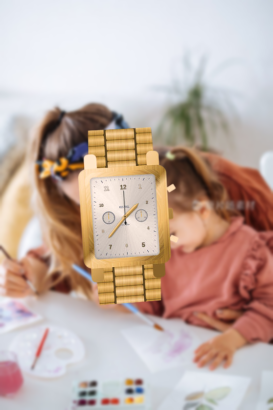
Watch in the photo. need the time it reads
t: 1:37
